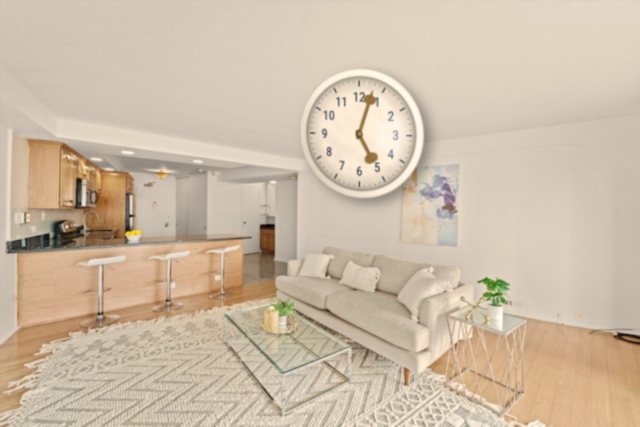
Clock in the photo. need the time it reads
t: 5:03
